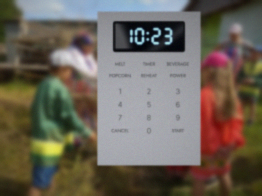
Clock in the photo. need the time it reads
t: 10:23
